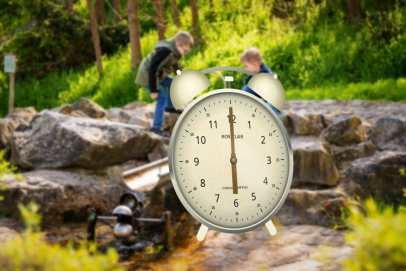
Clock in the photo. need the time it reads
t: 6:00
